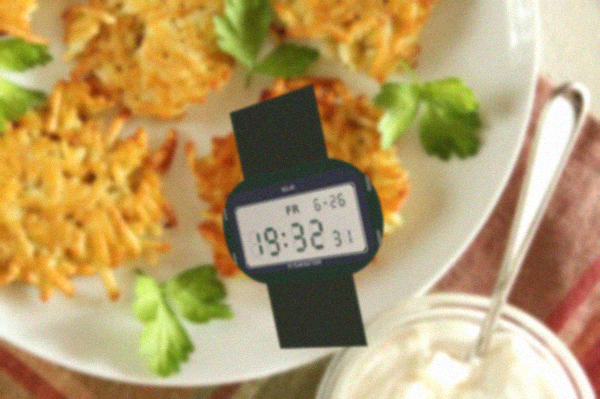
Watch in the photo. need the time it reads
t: 19:32:31
